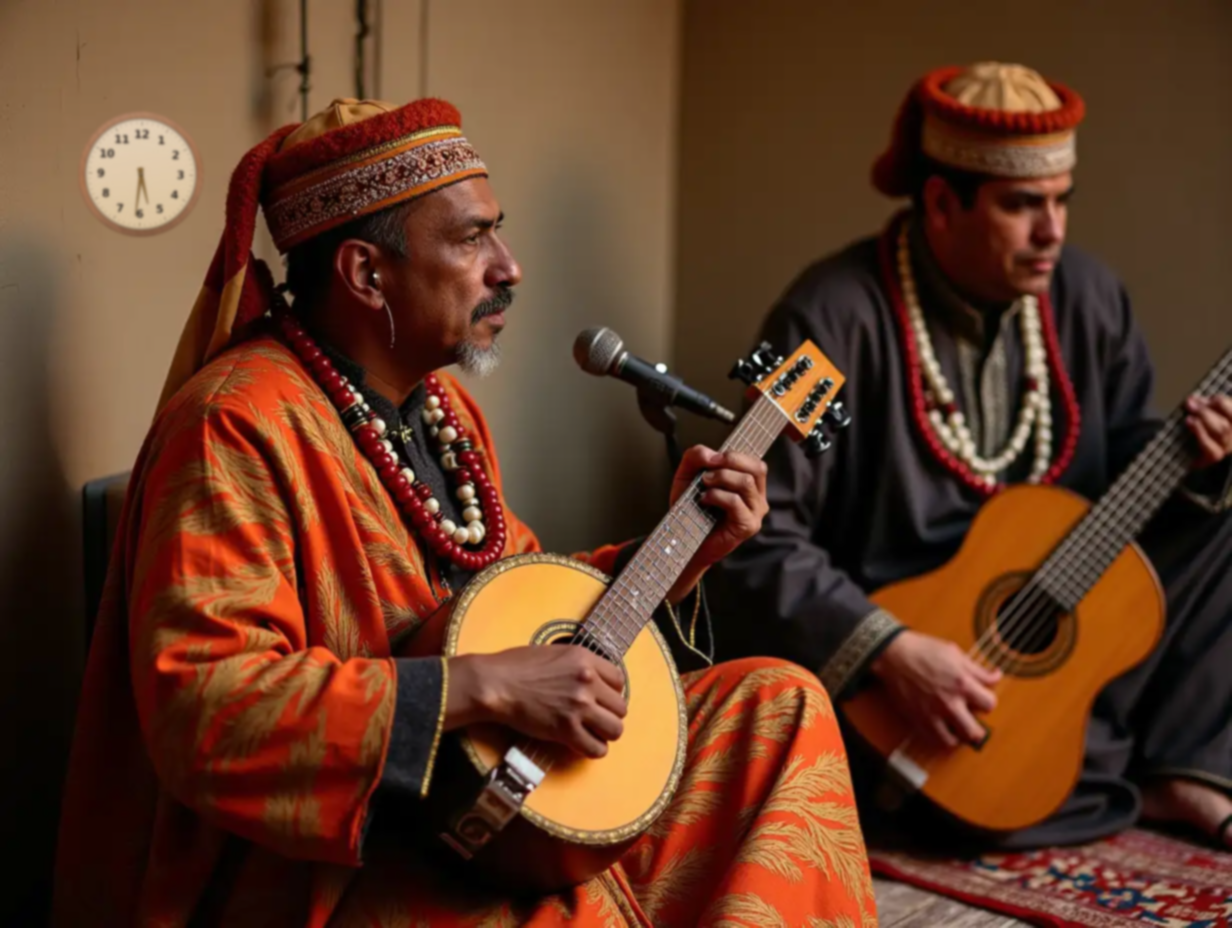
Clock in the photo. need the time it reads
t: 5:31
